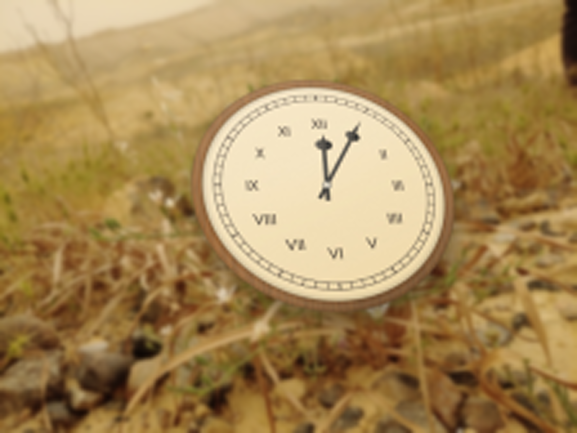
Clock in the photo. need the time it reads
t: 12:05
